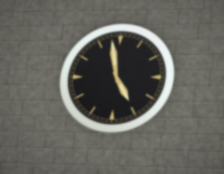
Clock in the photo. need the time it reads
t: 4:58
